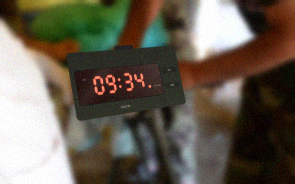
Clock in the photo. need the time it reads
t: 9:34
